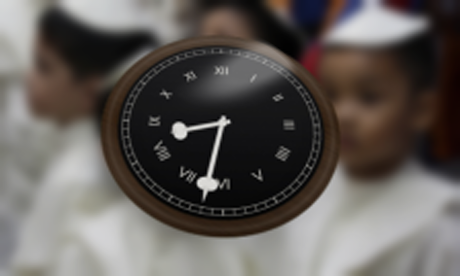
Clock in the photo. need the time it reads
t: 8:32
